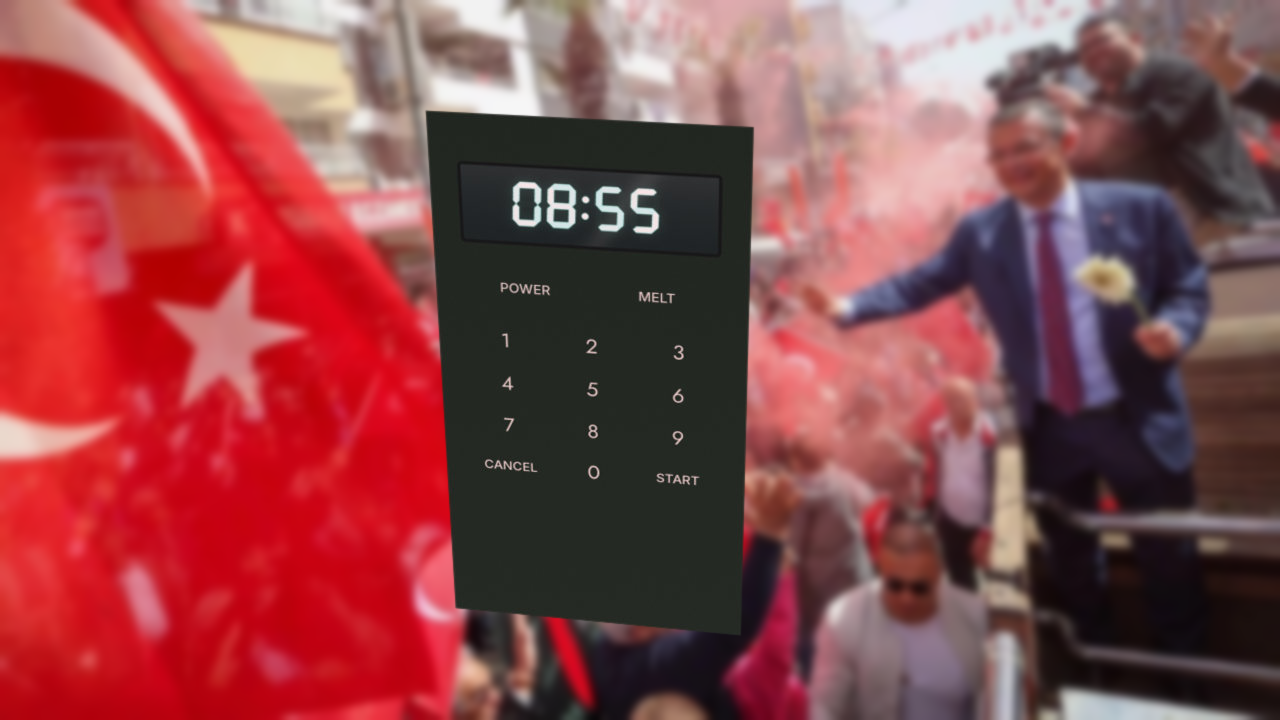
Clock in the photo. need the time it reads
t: 8:55
